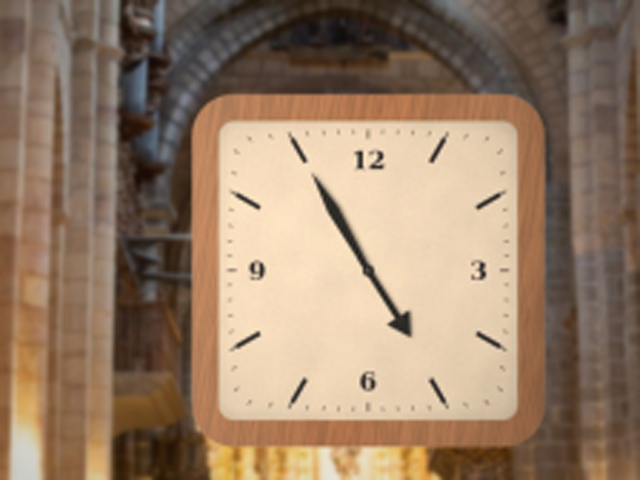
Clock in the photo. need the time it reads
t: 4:55
